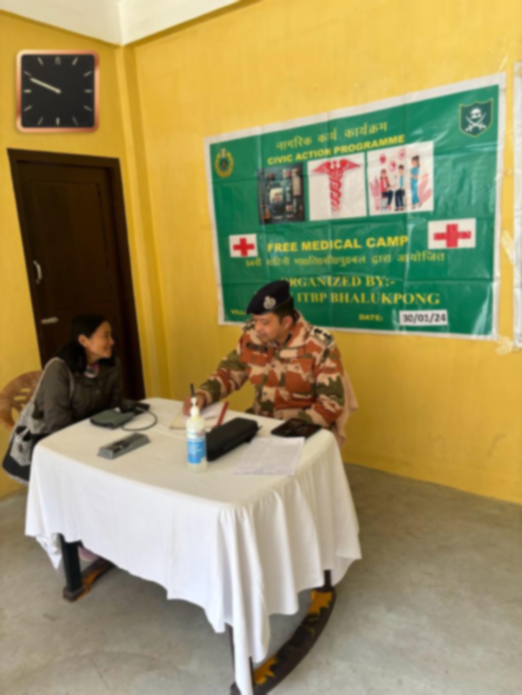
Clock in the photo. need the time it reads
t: 9:49
